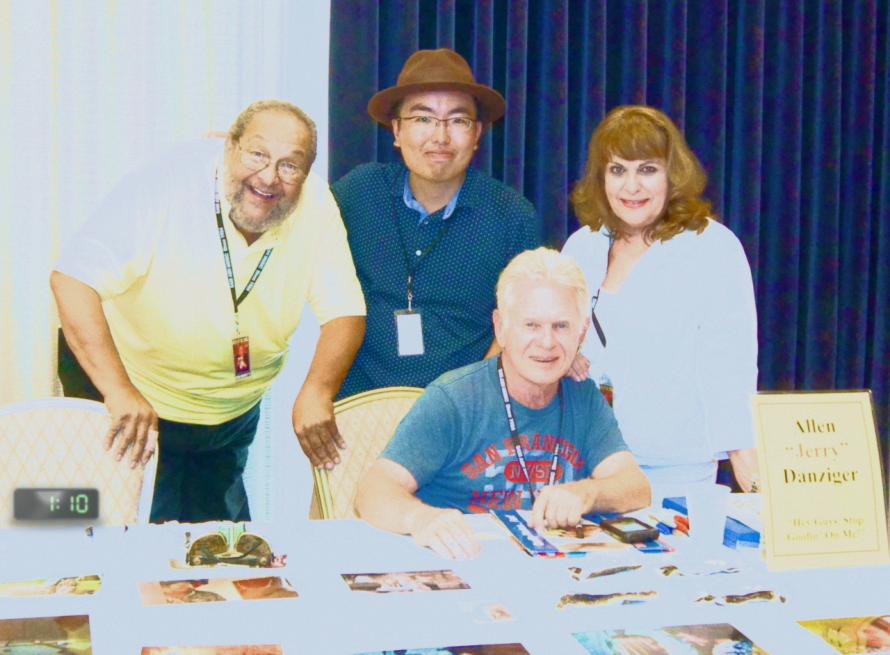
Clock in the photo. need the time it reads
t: 1:10
